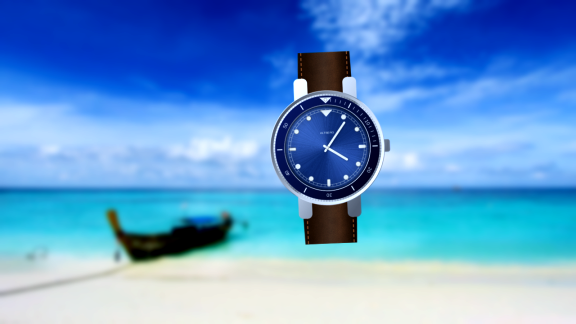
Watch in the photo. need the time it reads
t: 4:06
